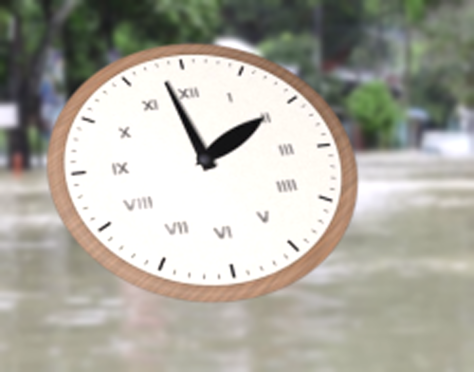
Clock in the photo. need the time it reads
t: 1:58
